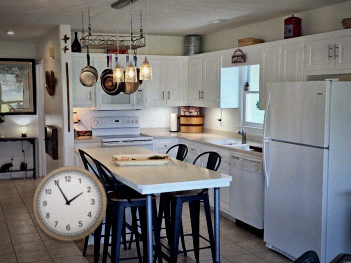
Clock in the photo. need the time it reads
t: 1:55
